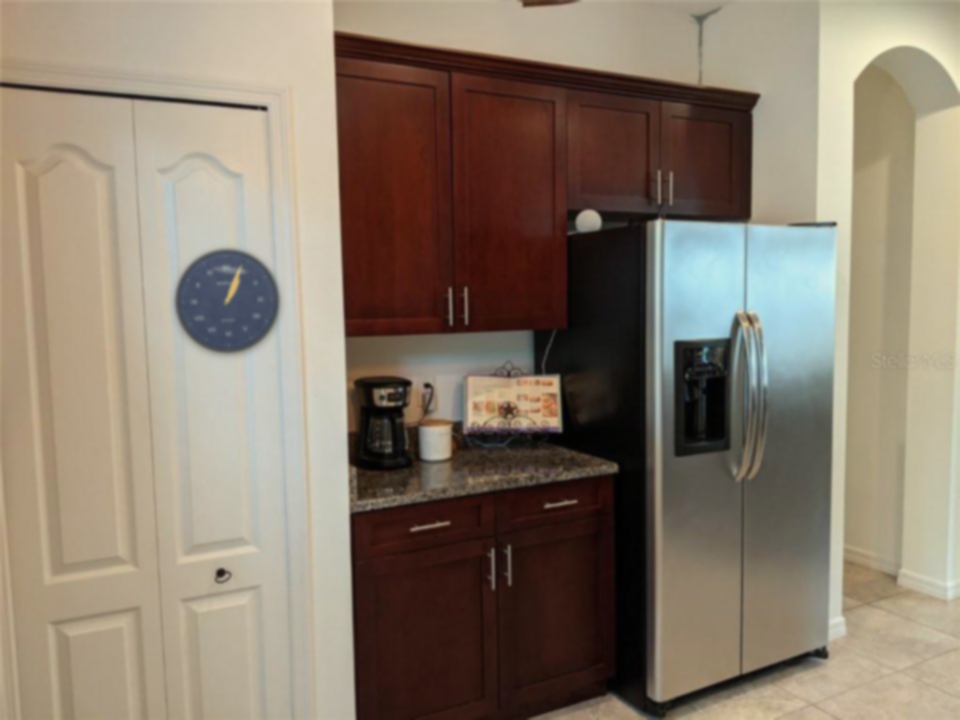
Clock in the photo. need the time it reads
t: 1:04
